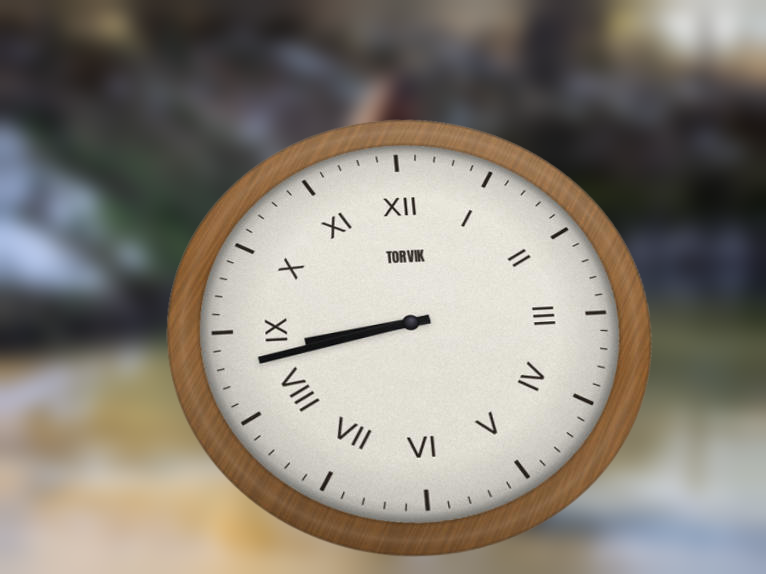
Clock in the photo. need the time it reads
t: 8:43
